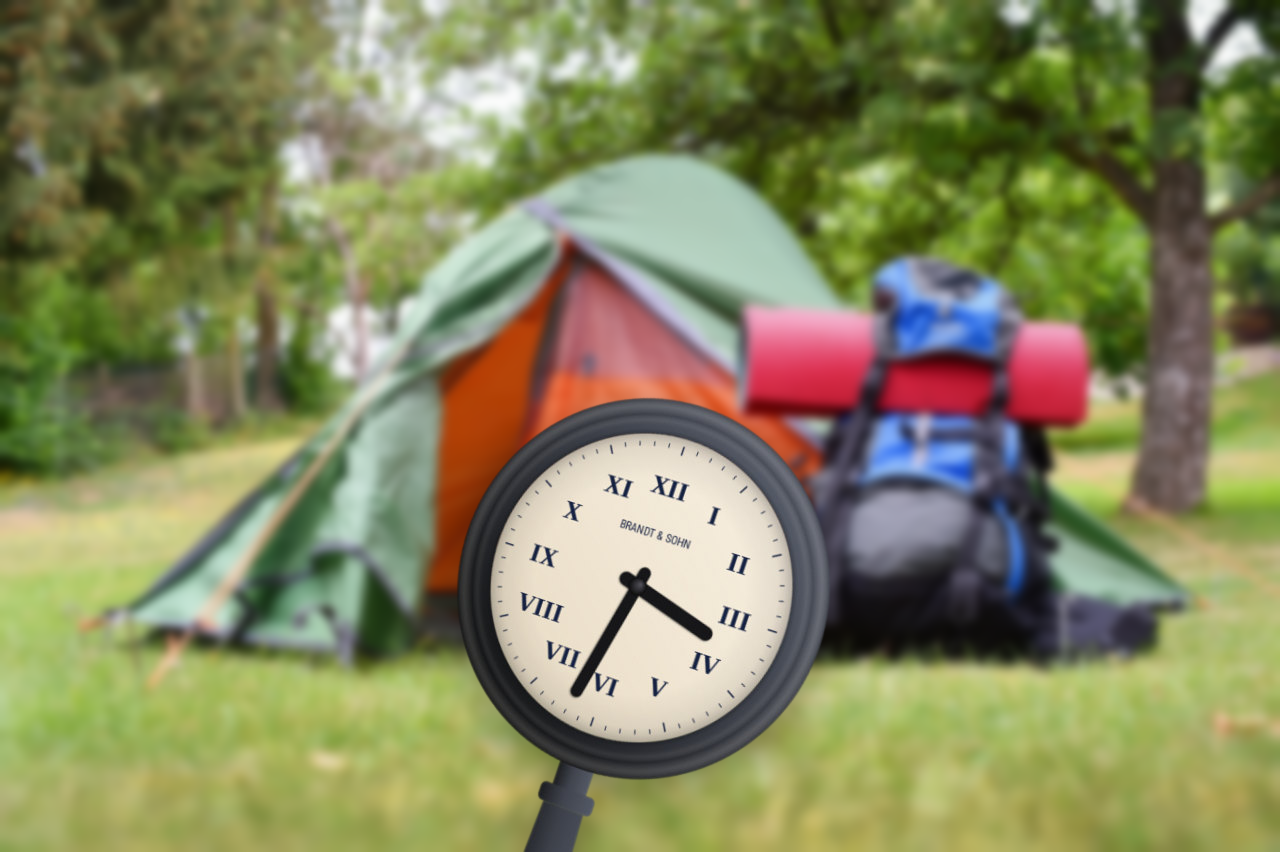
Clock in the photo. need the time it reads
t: 3:32
